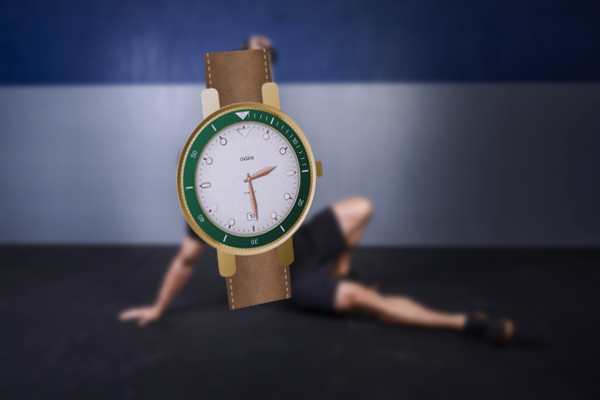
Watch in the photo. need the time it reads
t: 2:29
